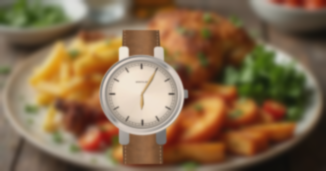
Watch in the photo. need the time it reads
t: 6:05
